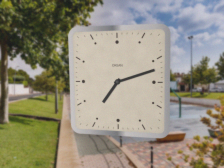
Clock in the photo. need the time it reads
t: 7:12
